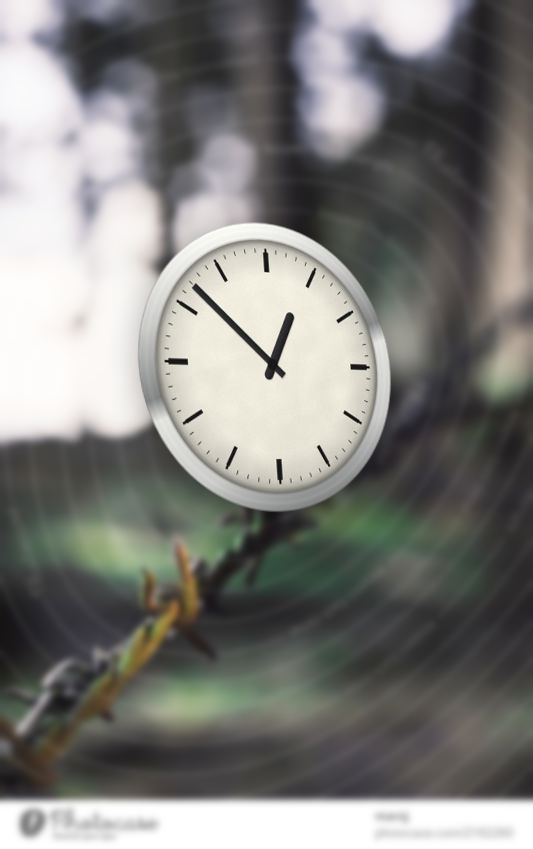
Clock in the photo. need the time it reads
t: 12:52
